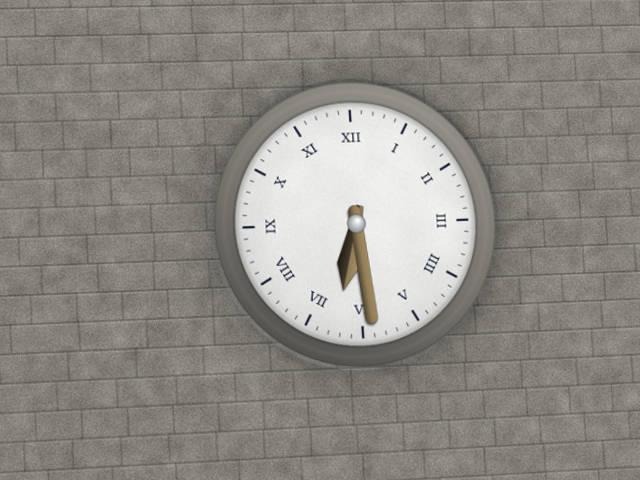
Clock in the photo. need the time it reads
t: 6:29
